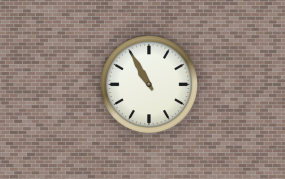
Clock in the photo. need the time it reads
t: 10:55
